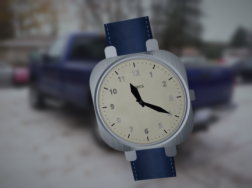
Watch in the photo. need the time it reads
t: 11:20
